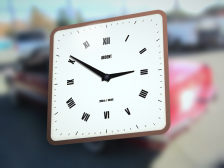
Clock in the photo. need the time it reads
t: 2:51
